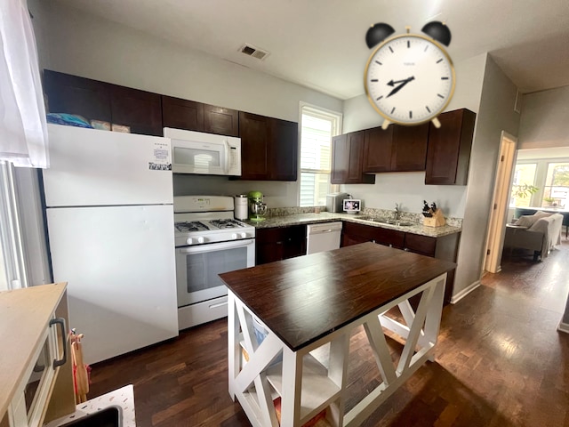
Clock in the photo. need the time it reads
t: 8:39
